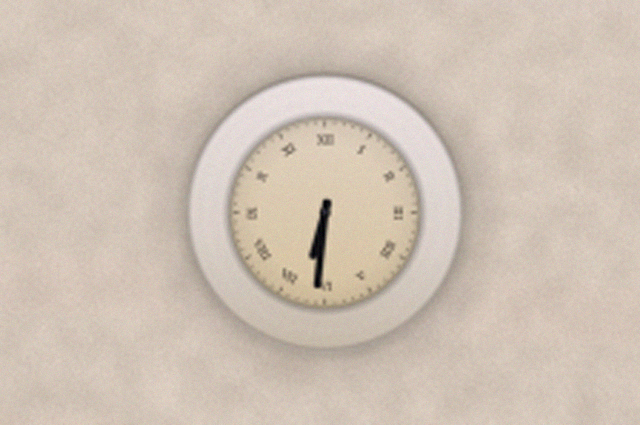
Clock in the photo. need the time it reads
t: 6:31
